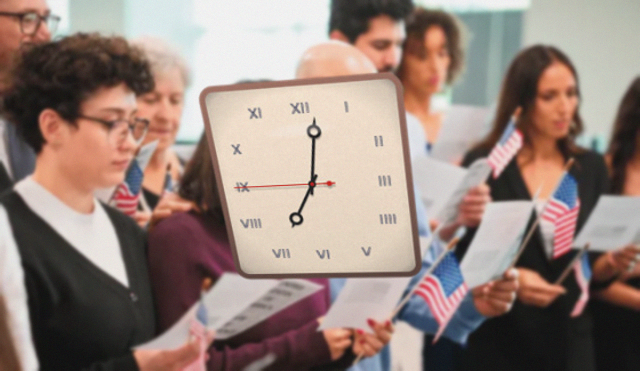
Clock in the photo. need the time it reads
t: 7:01:45
